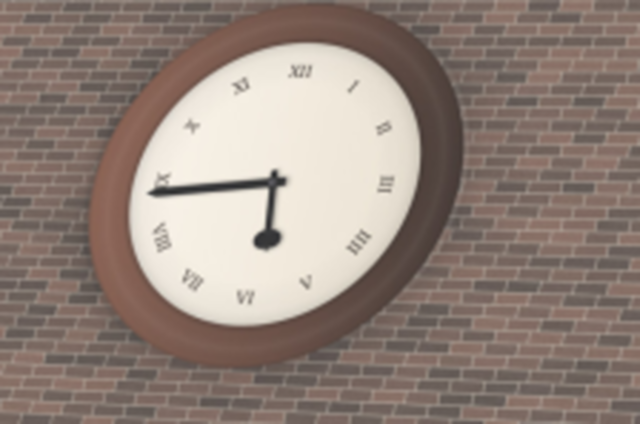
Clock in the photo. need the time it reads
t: 5:44
